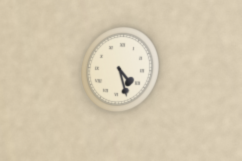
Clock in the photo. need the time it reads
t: 4:26
